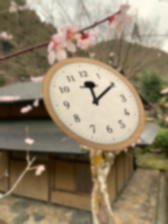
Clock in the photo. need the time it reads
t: 12:10
